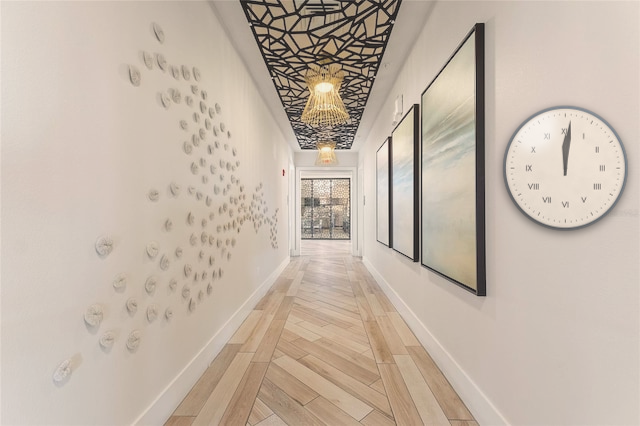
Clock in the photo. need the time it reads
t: 12:01
